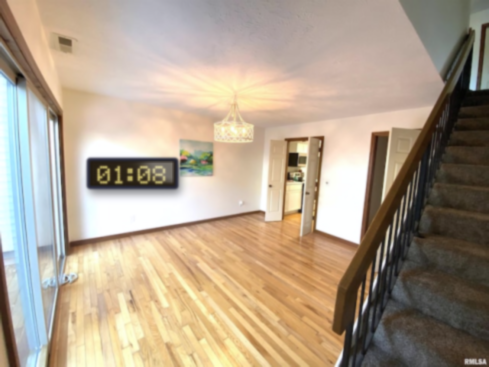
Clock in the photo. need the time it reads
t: 1:08
